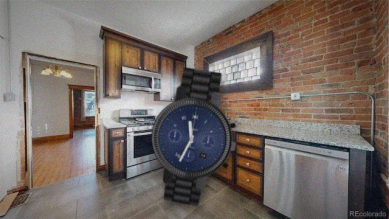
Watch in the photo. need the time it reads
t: 11:33
